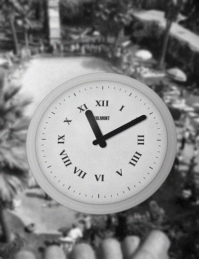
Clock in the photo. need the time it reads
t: 11:10
